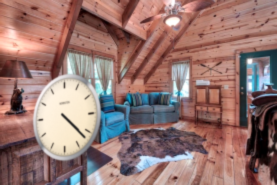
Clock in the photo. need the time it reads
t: 4:22
